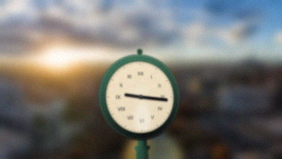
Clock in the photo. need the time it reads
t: 9:16
